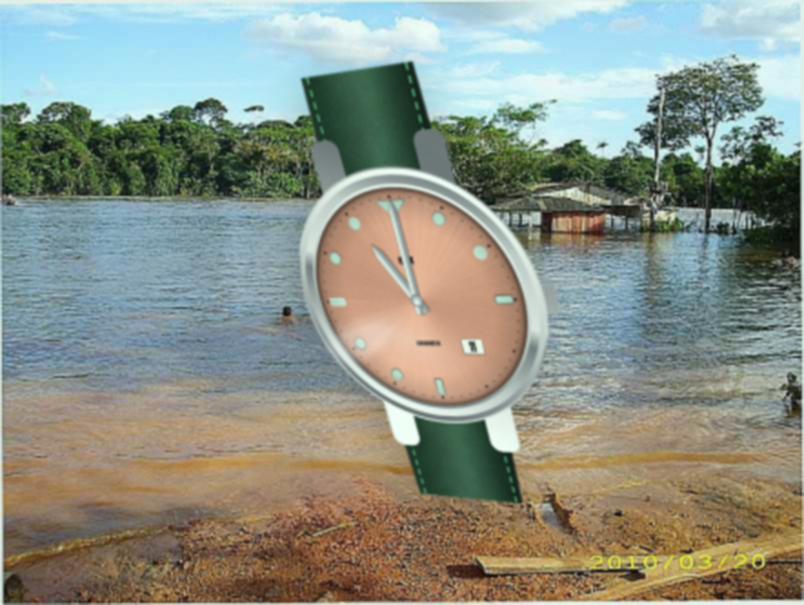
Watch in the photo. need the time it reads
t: 11:00
